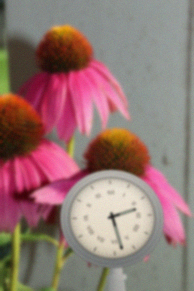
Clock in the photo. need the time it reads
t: 2:28
